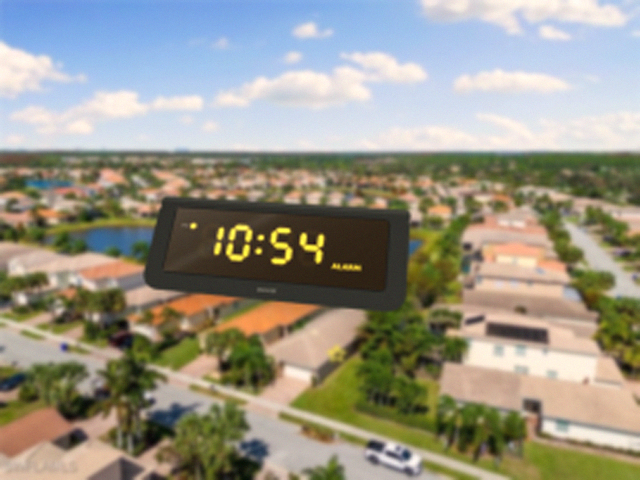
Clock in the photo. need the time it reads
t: 10:54
